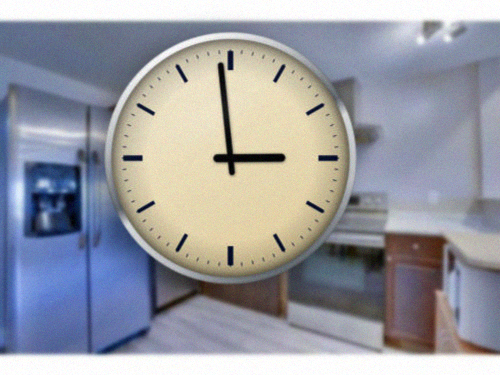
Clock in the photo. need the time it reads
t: 2:59
